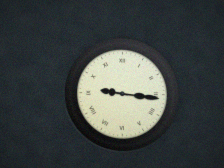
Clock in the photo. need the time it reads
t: 9:16
